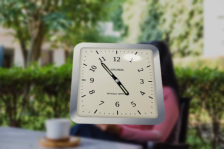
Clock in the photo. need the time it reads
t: 4:54
